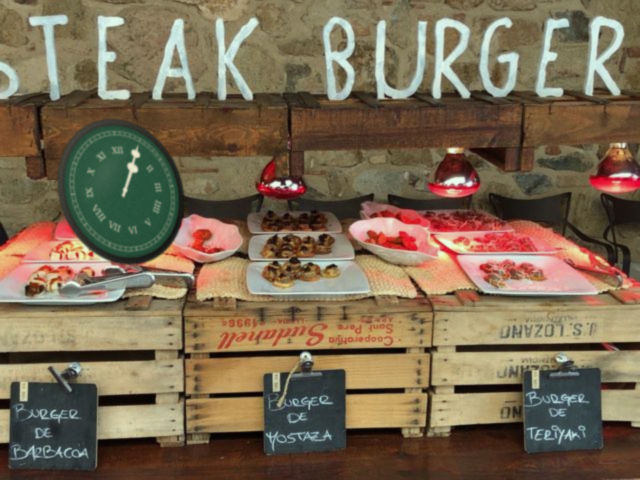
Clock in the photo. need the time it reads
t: 1:05
